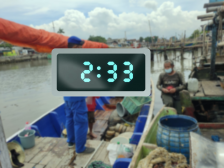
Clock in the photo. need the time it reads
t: 2:33
